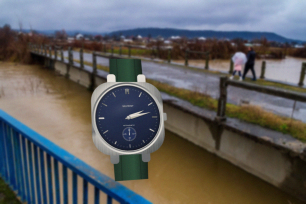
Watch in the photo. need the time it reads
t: 2:13
